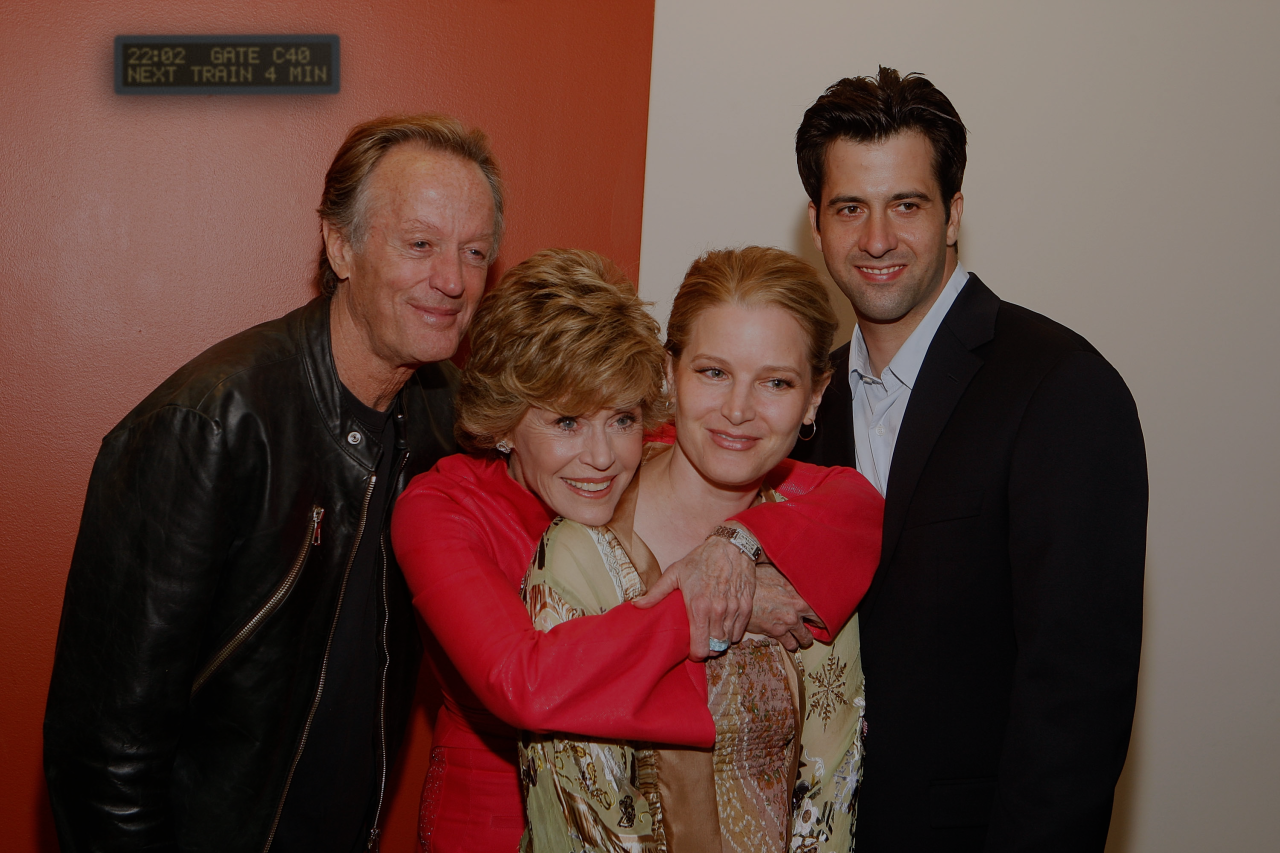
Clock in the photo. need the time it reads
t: 22:02
